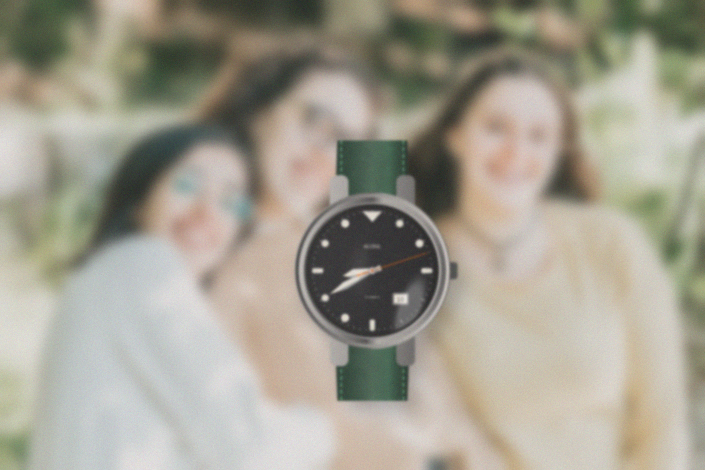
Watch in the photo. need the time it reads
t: 8:40:12
